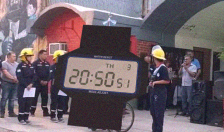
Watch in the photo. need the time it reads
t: 20:50:51
